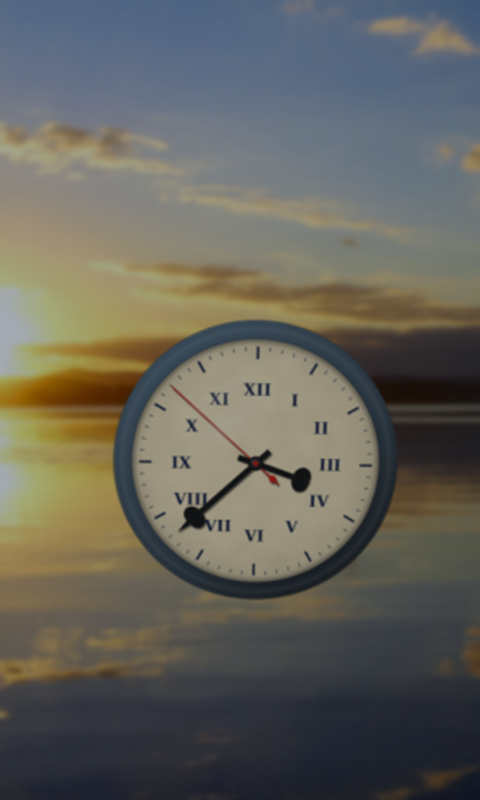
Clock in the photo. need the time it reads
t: 3:37:52
